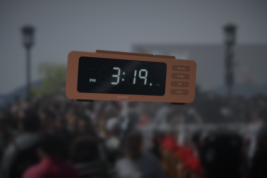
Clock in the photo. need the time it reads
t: 3:19
